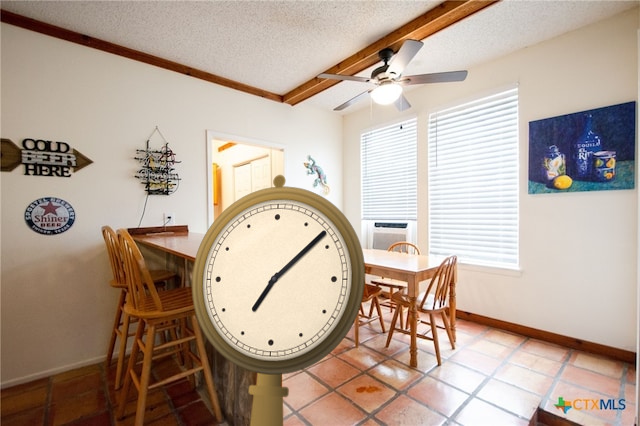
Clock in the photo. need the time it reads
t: 7:08
